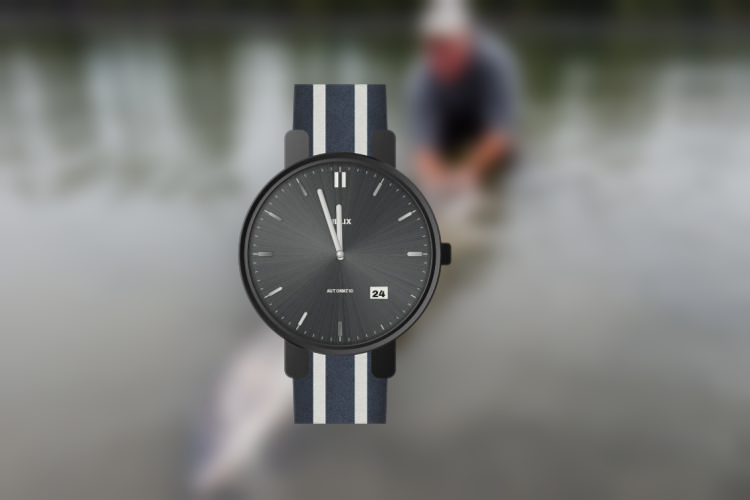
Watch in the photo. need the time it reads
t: 11:57
